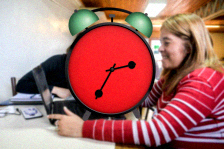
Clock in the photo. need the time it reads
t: 2:35
